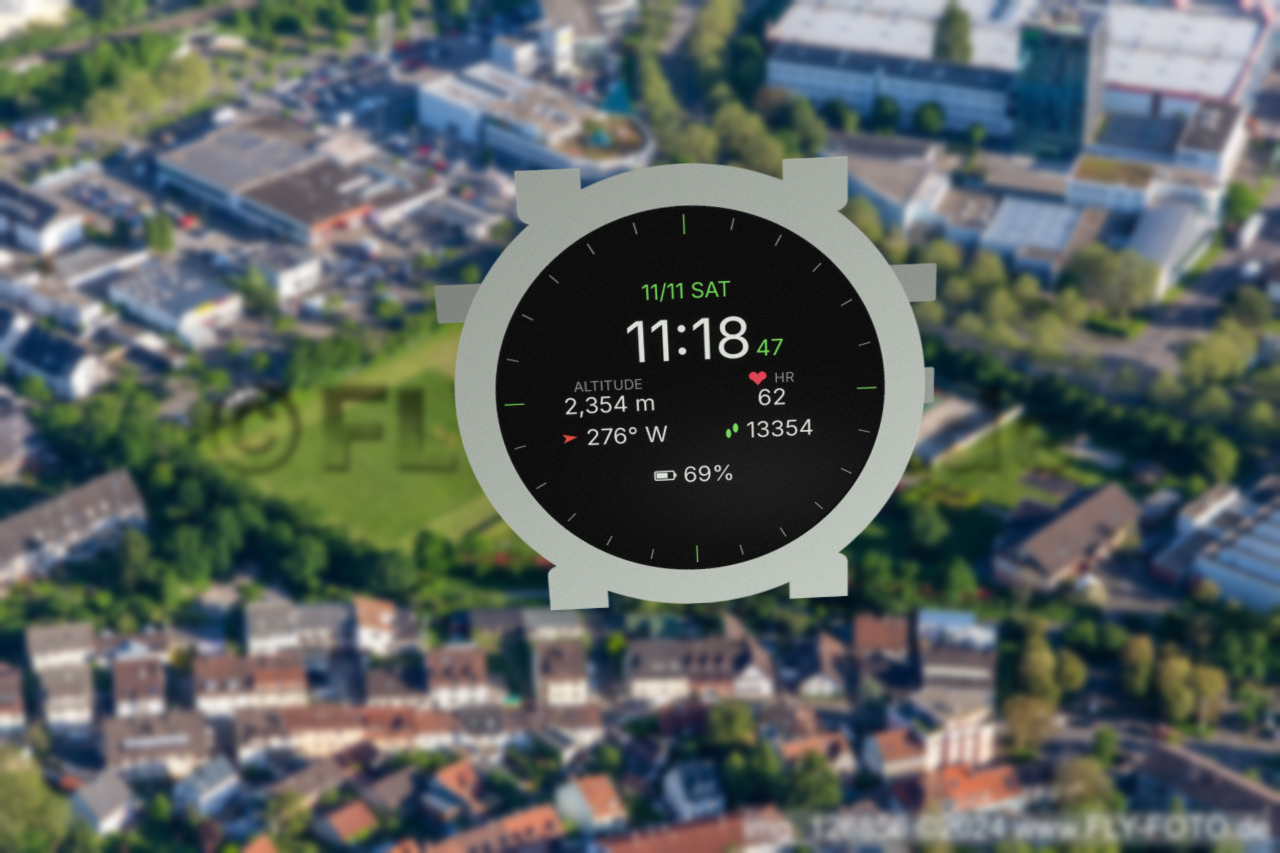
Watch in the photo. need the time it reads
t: 11:18:47
